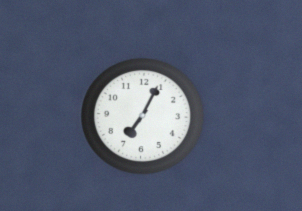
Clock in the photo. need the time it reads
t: 7:04
